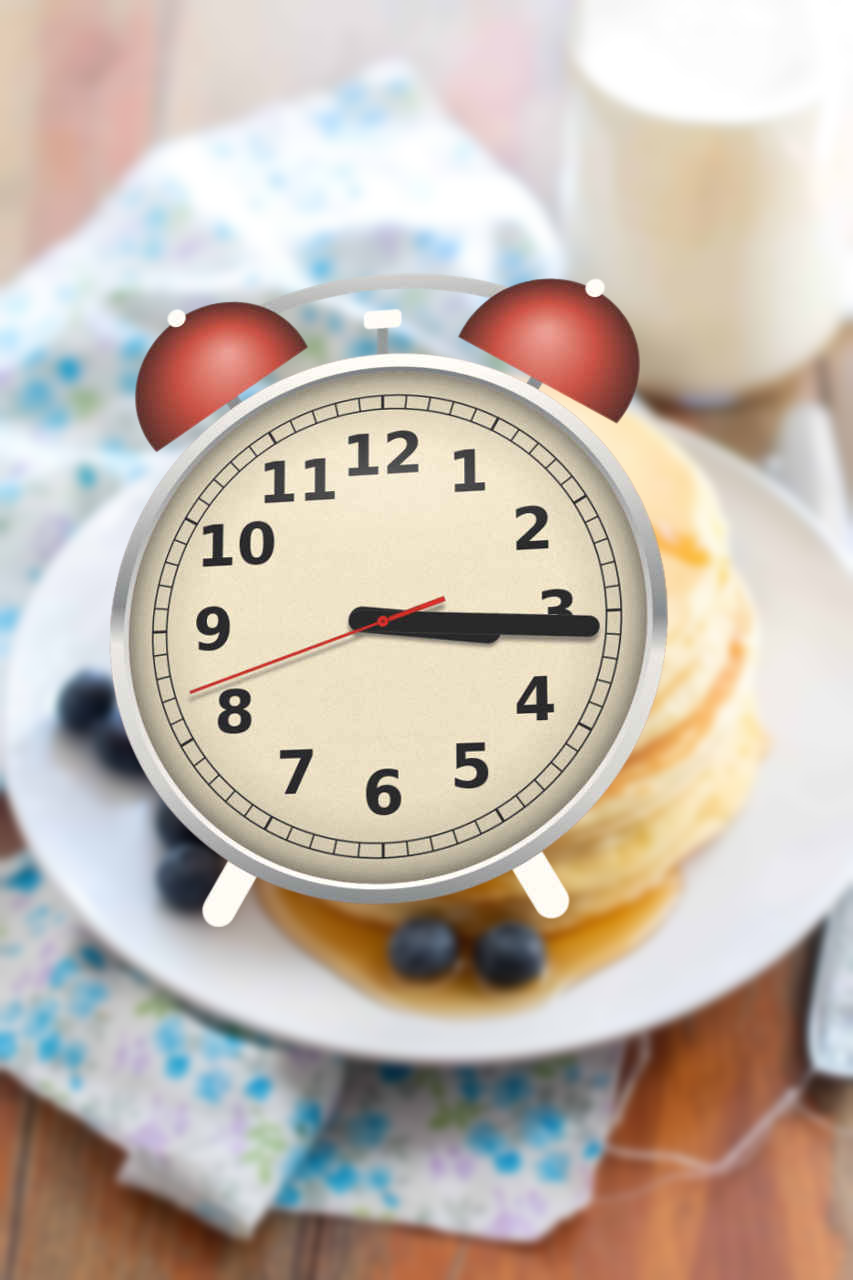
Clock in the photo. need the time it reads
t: 3:15:42
